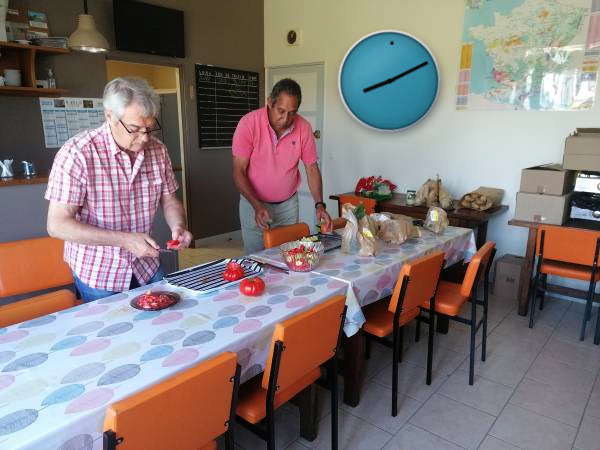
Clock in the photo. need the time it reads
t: 8:10
